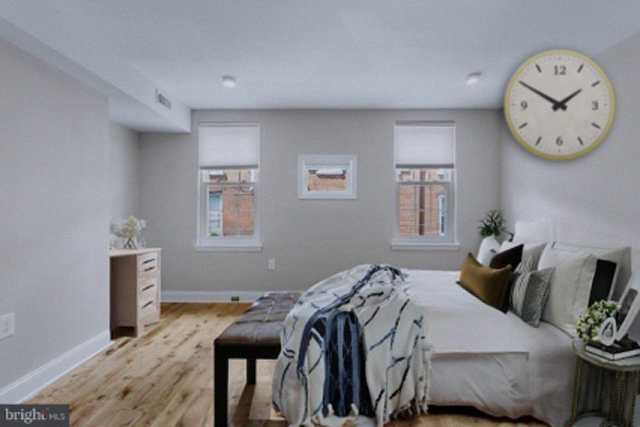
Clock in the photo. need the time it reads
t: 1:50
